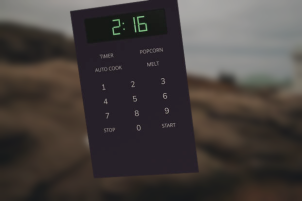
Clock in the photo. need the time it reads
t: 2:16
